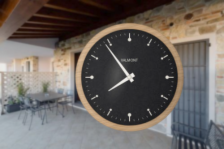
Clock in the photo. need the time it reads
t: 7:54
